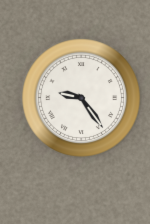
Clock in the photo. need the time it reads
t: 9:24
